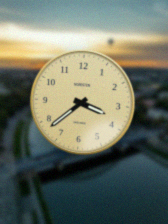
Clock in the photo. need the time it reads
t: 3:38
